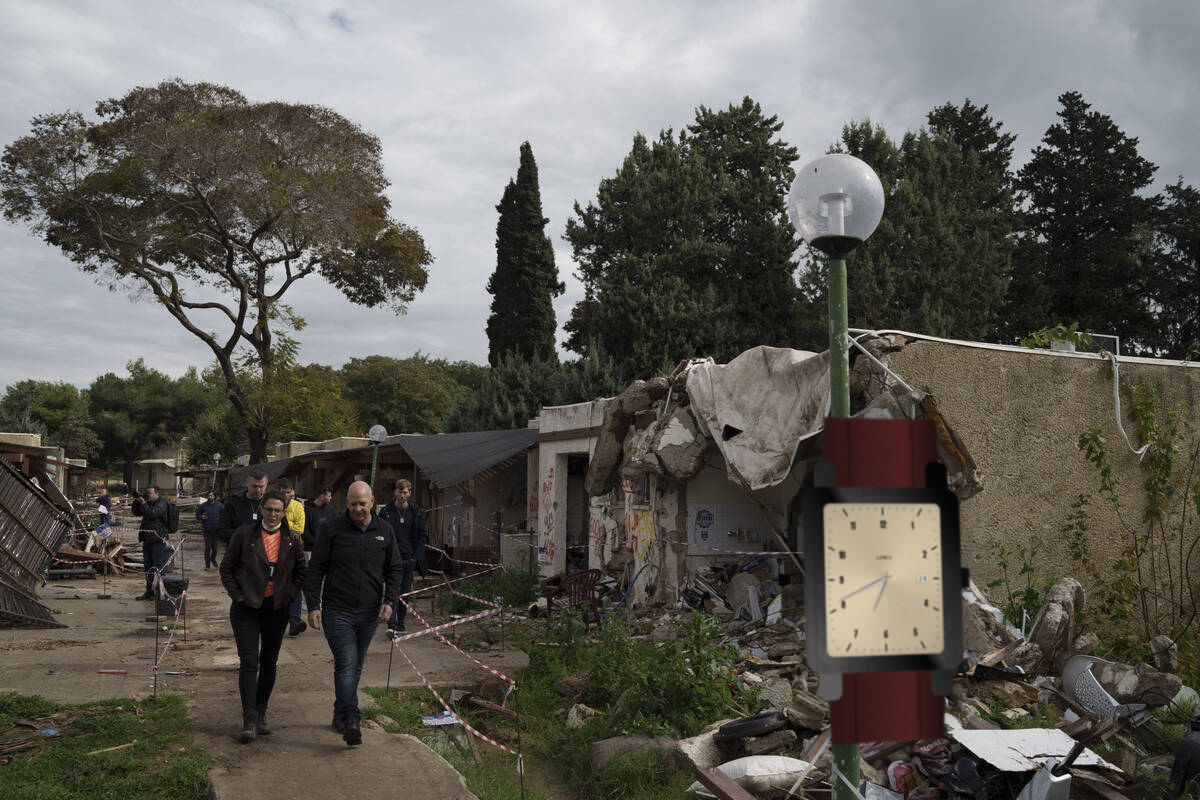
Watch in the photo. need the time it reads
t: 6:41
